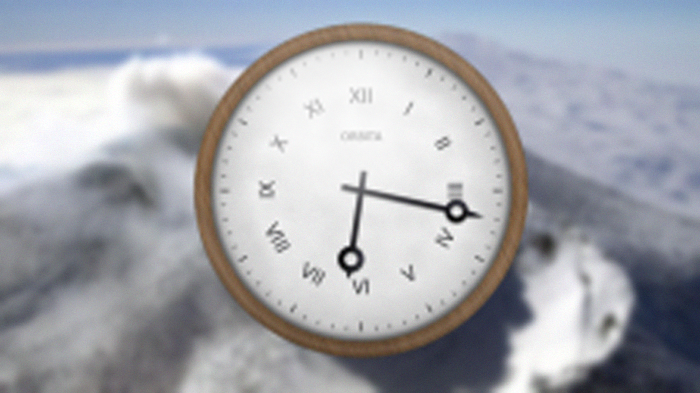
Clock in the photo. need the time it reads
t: 6:17
